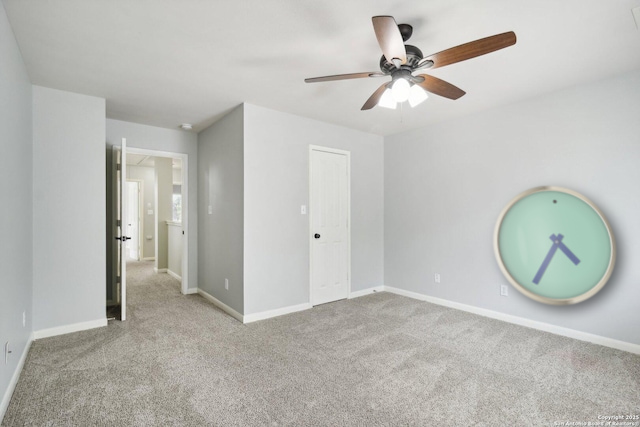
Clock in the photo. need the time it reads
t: 4:35
